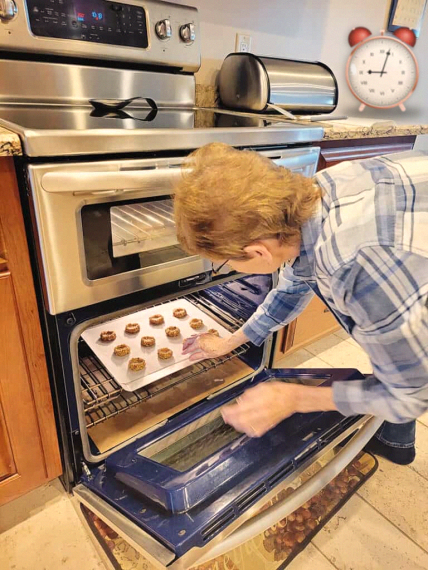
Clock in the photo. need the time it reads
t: 9:03
